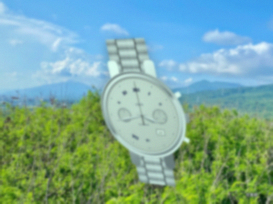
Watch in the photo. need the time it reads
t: 3:43
